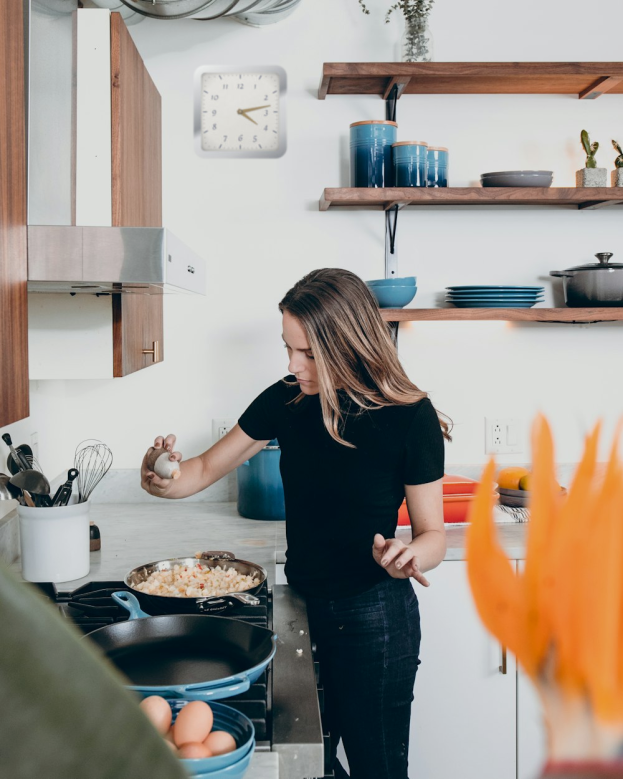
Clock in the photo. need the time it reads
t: 4:13
